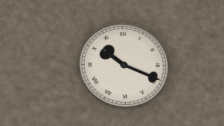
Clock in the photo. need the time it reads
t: 10:19
